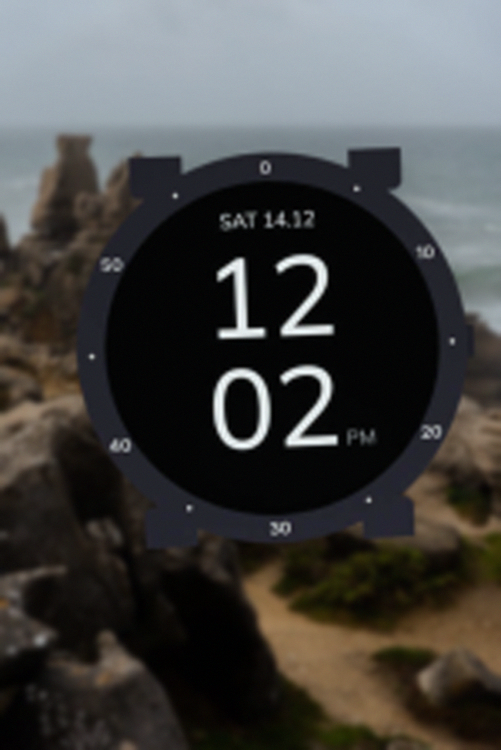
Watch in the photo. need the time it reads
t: 12:02
